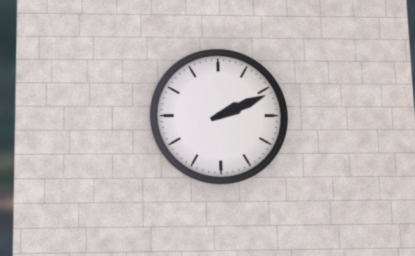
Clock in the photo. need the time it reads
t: 2:11
